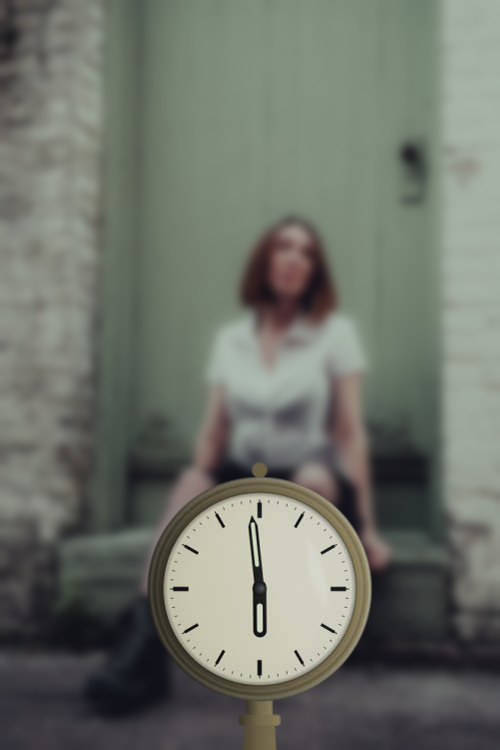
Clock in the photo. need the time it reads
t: 5:59
